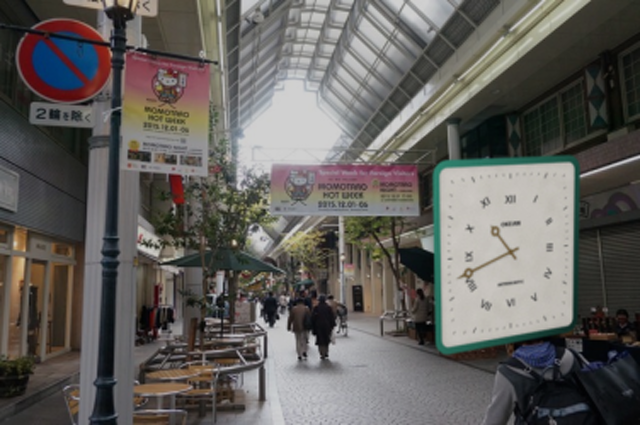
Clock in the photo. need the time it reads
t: 10:42
